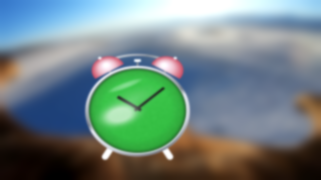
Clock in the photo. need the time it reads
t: 10:08
